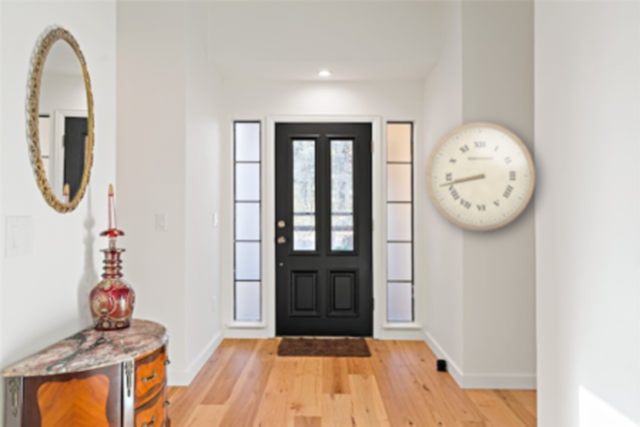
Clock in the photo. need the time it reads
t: 8:43
